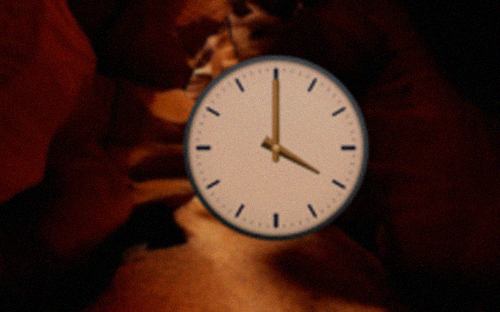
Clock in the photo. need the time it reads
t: 4:00
